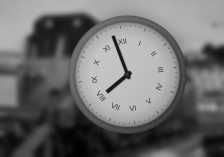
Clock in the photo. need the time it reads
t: 7:58
